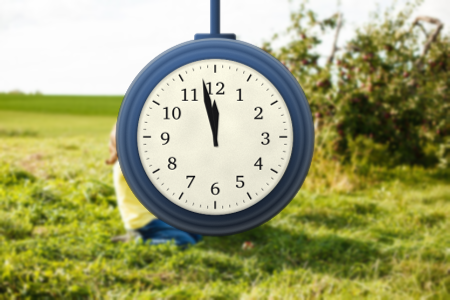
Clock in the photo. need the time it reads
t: 11:58
